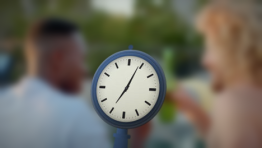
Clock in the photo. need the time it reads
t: 7:04
